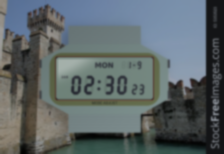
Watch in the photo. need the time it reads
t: 2:30
